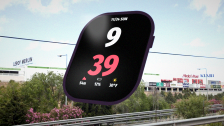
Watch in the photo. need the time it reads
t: 9:39
